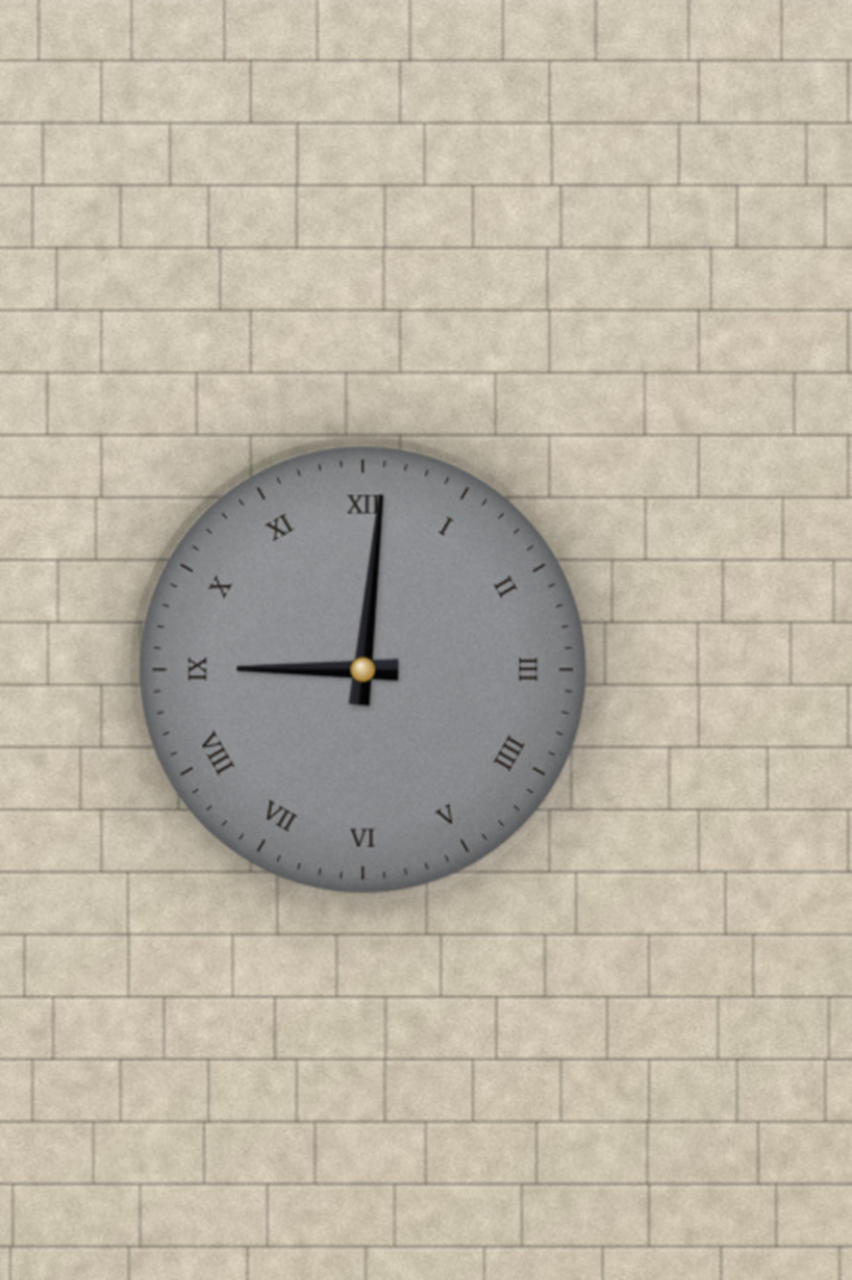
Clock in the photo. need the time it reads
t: 9:01
